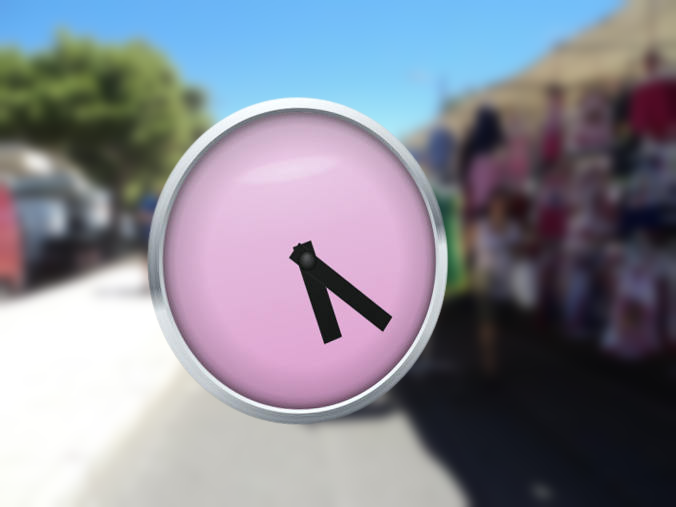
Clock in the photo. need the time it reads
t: 5:21
